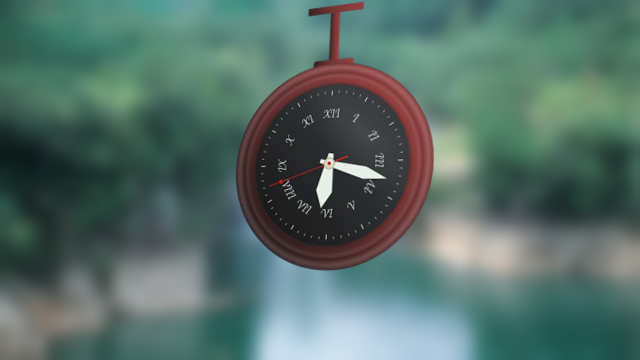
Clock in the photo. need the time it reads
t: 6:17:42
